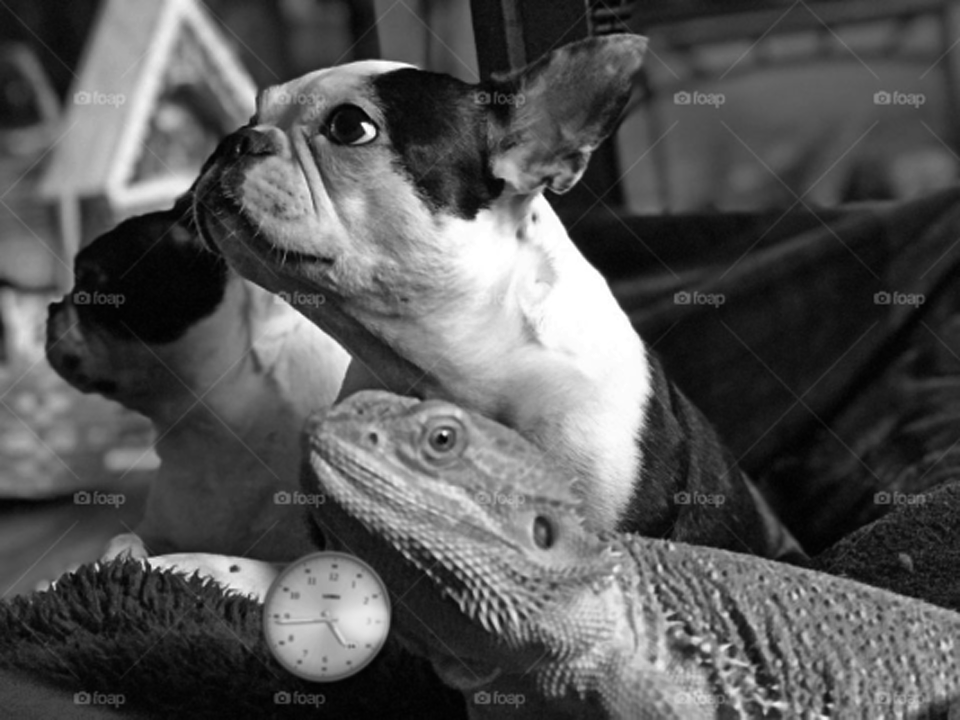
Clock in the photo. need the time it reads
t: 4:44
